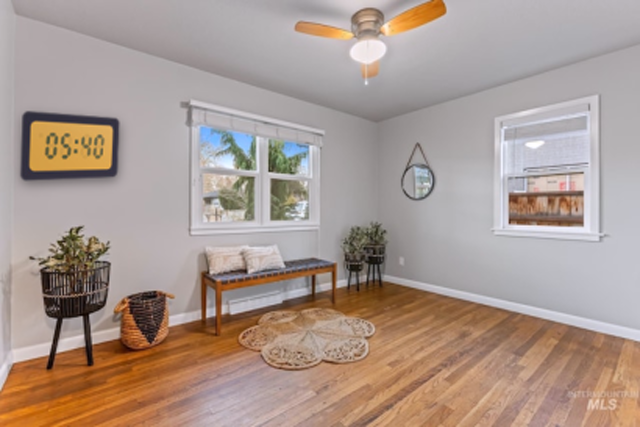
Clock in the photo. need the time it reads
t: 5:40
